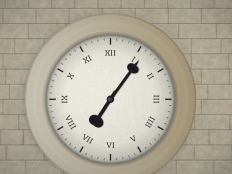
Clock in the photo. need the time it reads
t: 7:06
